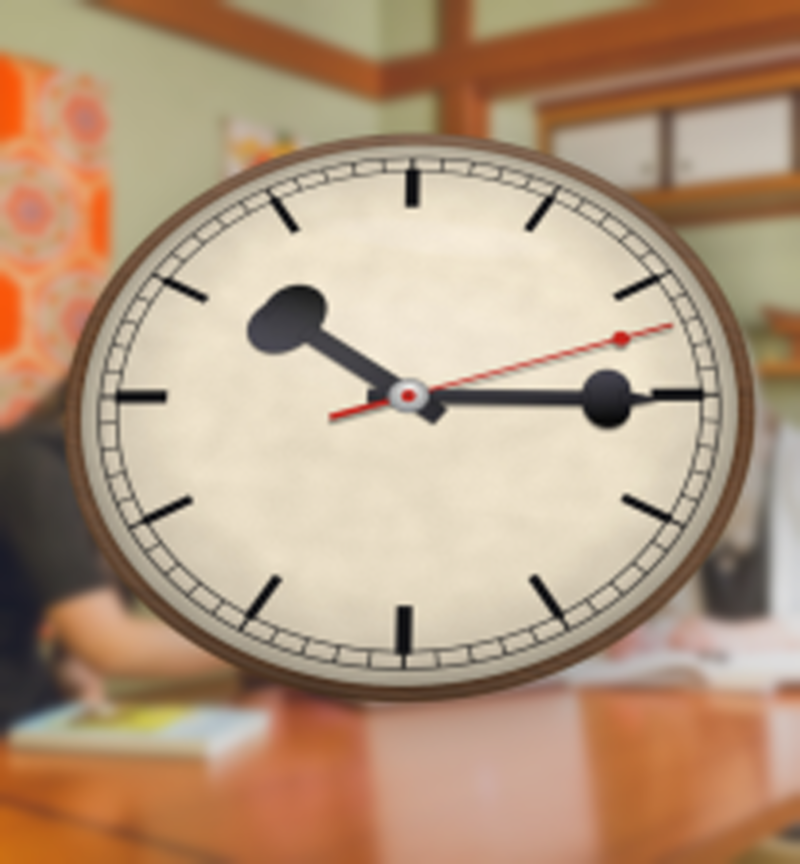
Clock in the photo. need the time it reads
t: 10:15:12
